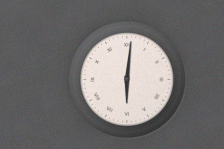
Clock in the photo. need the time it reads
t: 6:01
